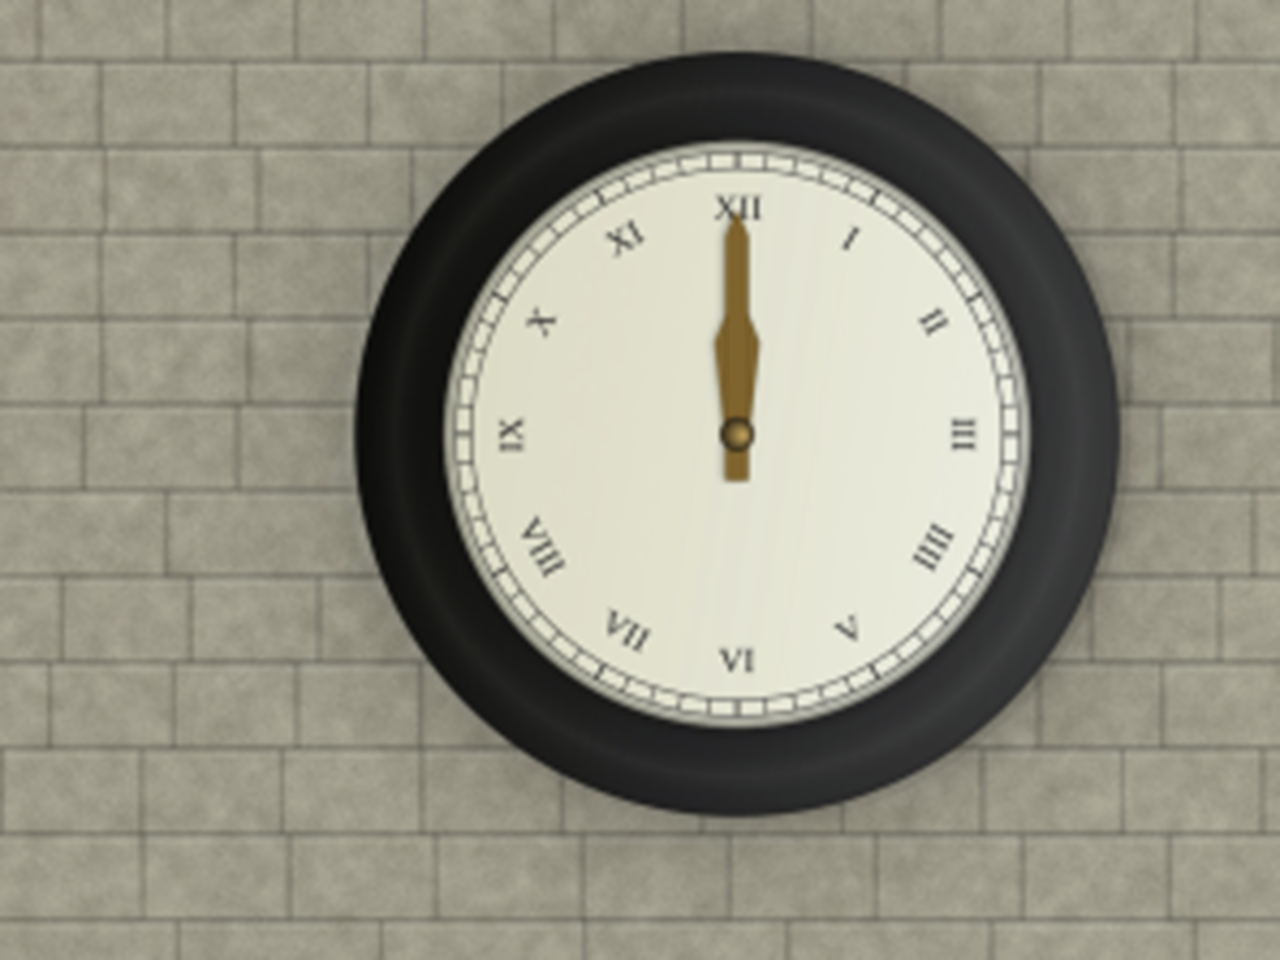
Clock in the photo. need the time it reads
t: 12:00
